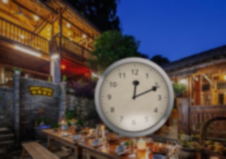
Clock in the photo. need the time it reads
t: 12:11
